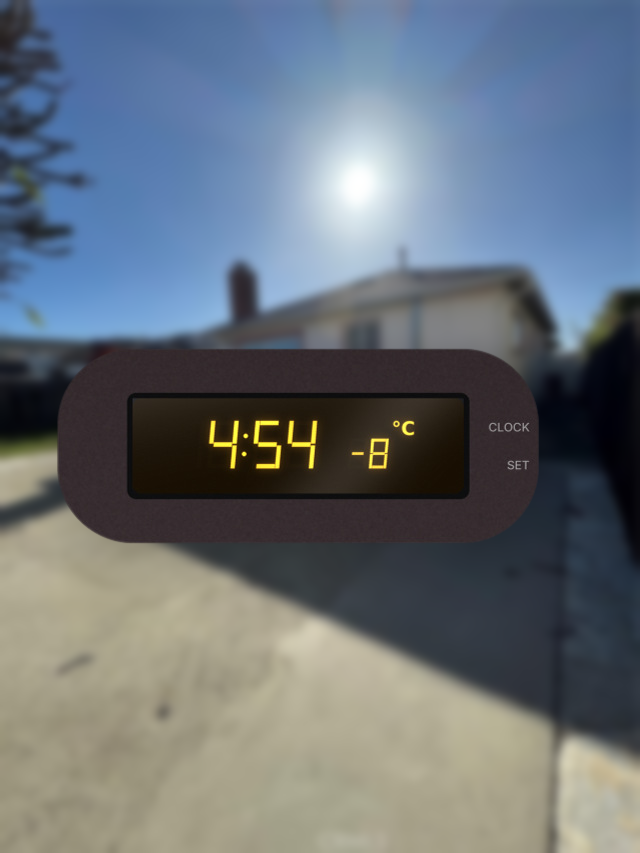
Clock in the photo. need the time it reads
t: 4:54
